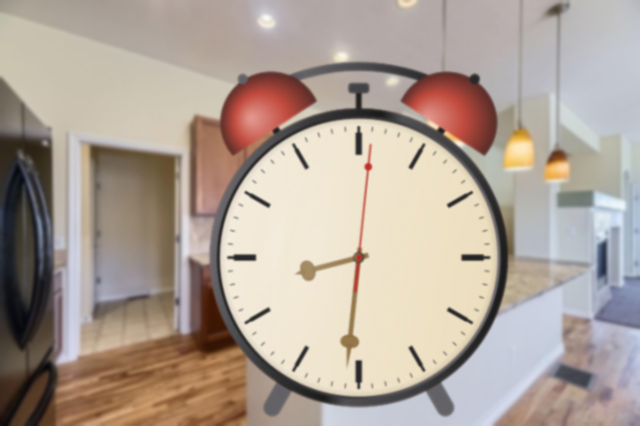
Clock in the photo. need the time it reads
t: 8:31:01
